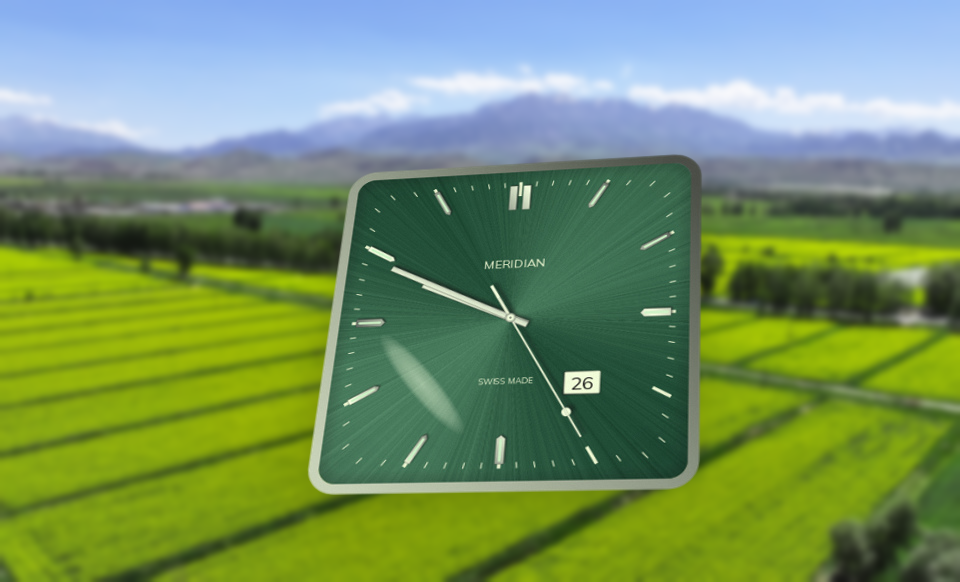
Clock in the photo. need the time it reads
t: 9:49:25
